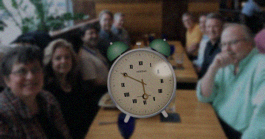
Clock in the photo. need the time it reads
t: 5:50
